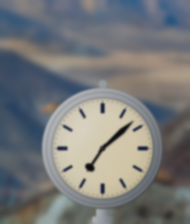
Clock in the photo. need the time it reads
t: 7:08
